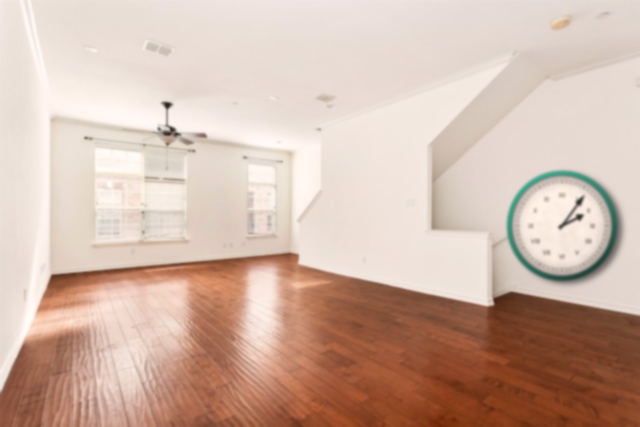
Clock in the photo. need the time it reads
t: 2:06
